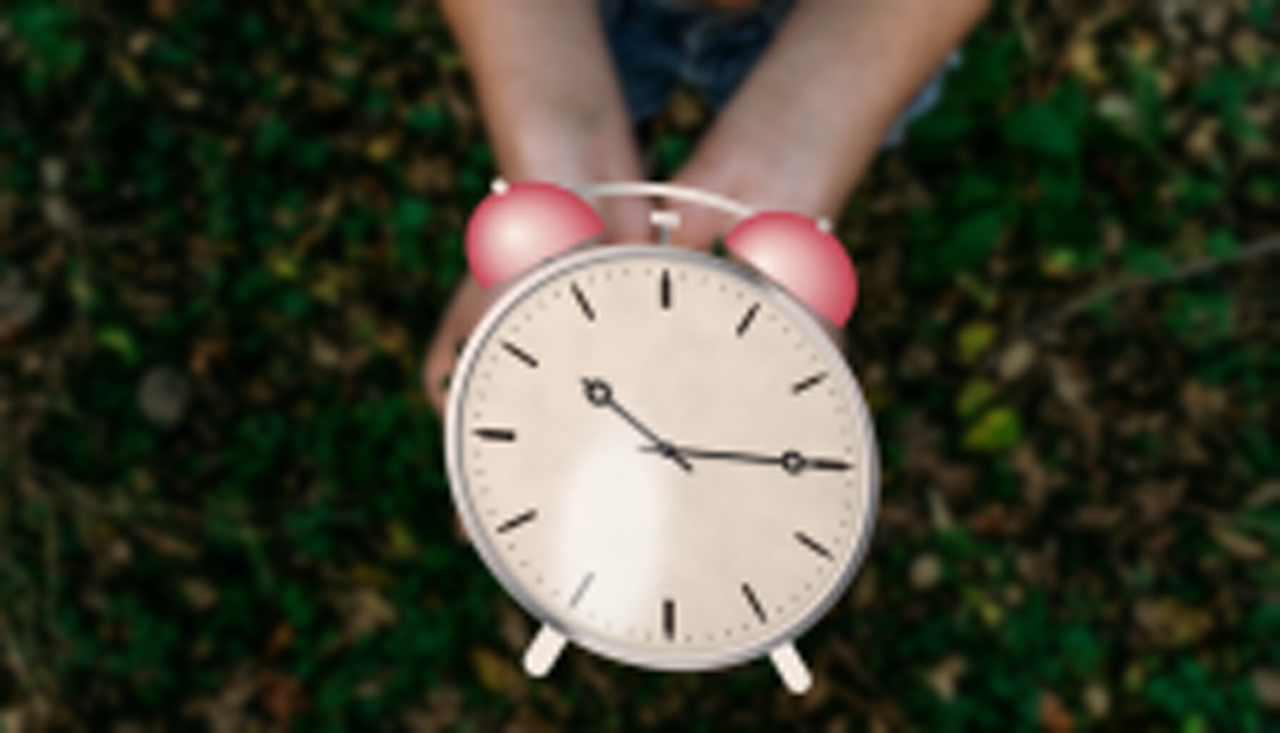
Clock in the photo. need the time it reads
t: 10:15
